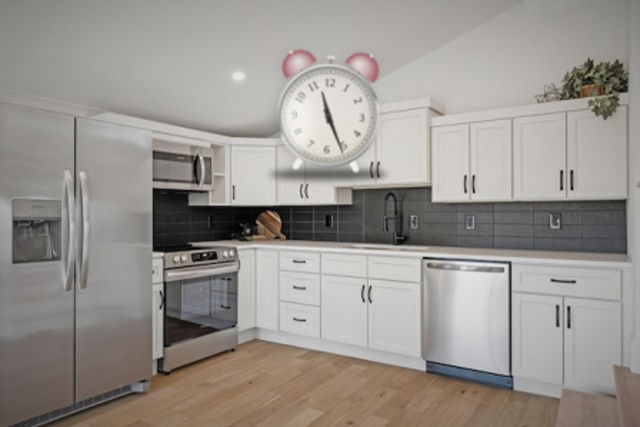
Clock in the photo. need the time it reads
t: 11:26
